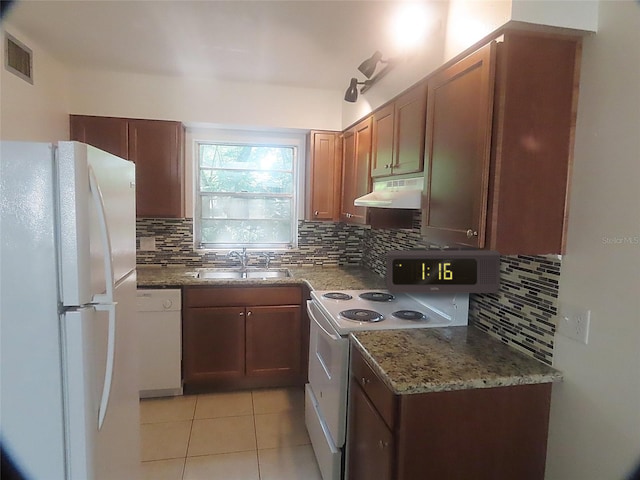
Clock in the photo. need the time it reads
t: 1:16
